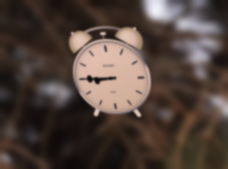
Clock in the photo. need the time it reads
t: 8:45
